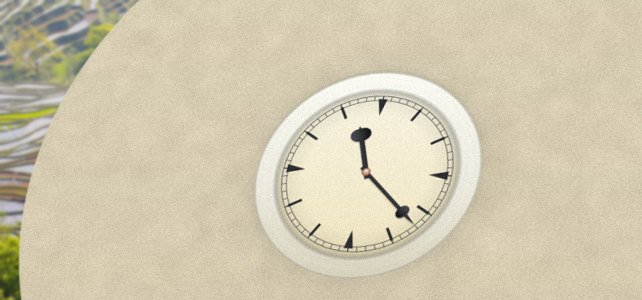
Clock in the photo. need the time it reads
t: 11:22
